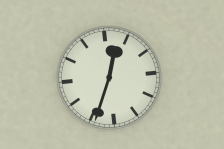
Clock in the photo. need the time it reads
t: 12:34
